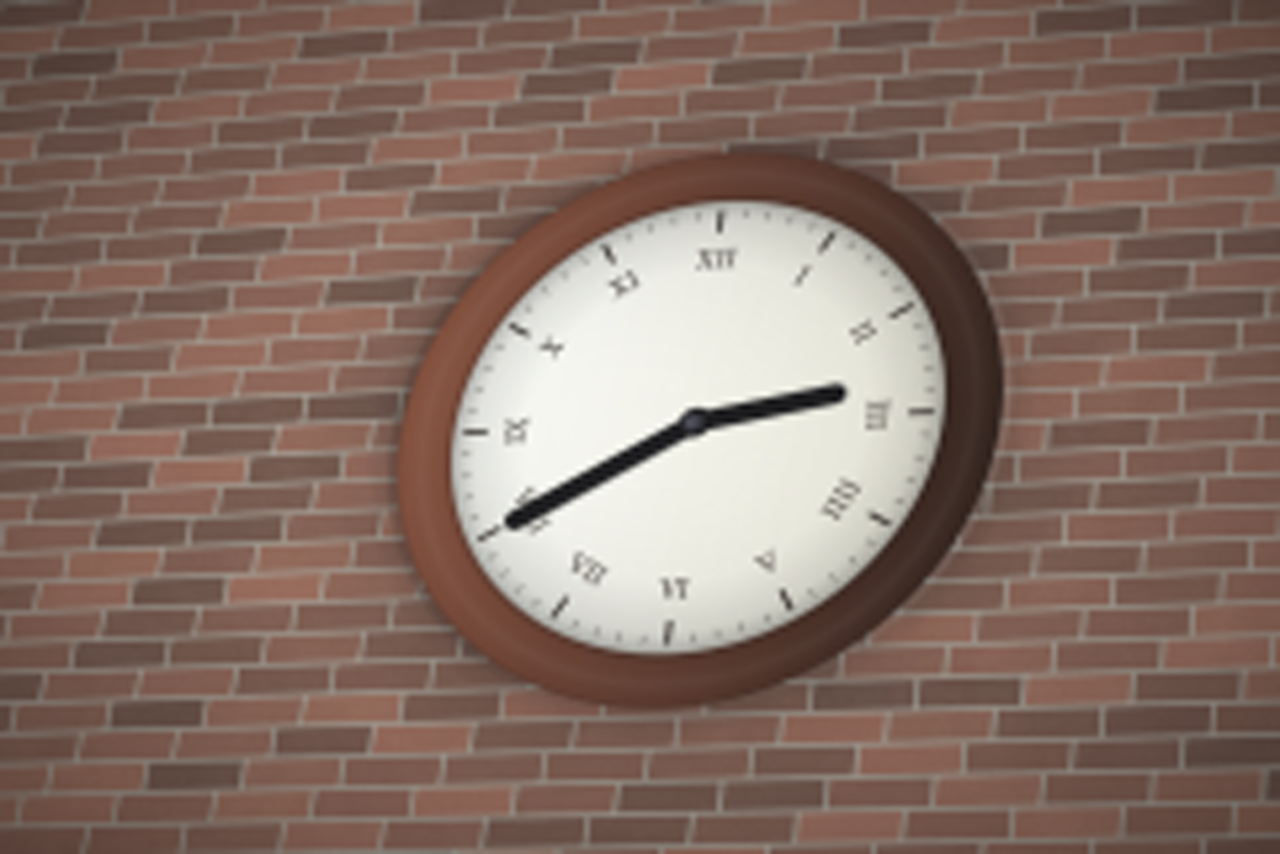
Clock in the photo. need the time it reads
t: 2:40
